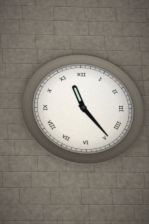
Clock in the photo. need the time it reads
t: 11:24
